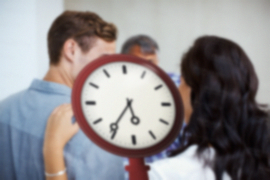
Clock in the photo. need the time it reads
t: 5:36
